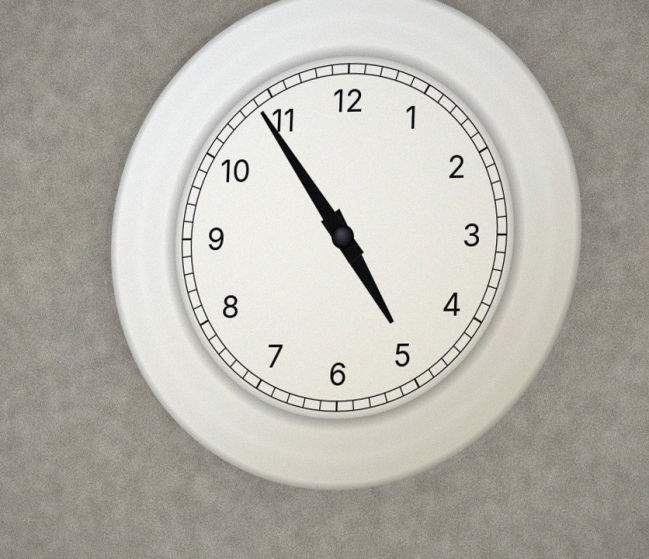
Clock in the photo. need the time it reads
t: 4:54
